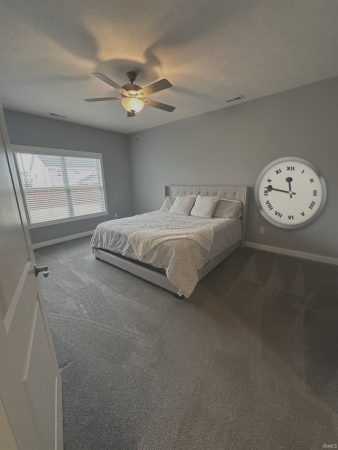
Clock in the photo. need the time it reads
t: 11:47
